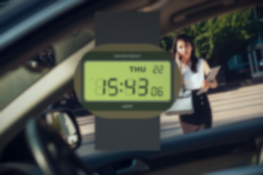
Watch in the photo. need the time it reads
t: 15:43
